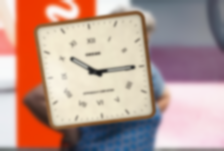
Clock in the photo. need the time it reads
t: 10:15
